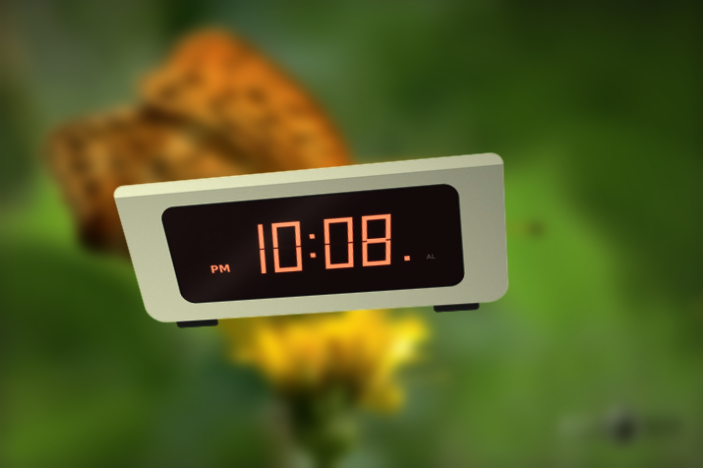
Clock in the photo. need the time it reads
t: 10:08
